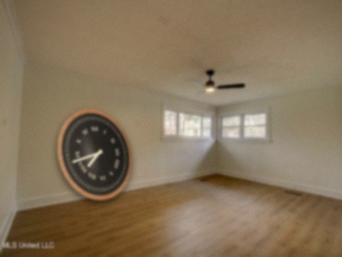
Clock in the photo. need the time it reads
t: 7:43
